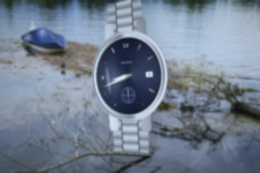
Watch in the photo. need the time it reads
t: 8:42
